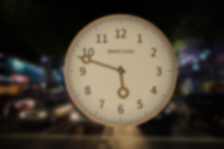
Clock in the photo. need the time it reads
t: 5:48
